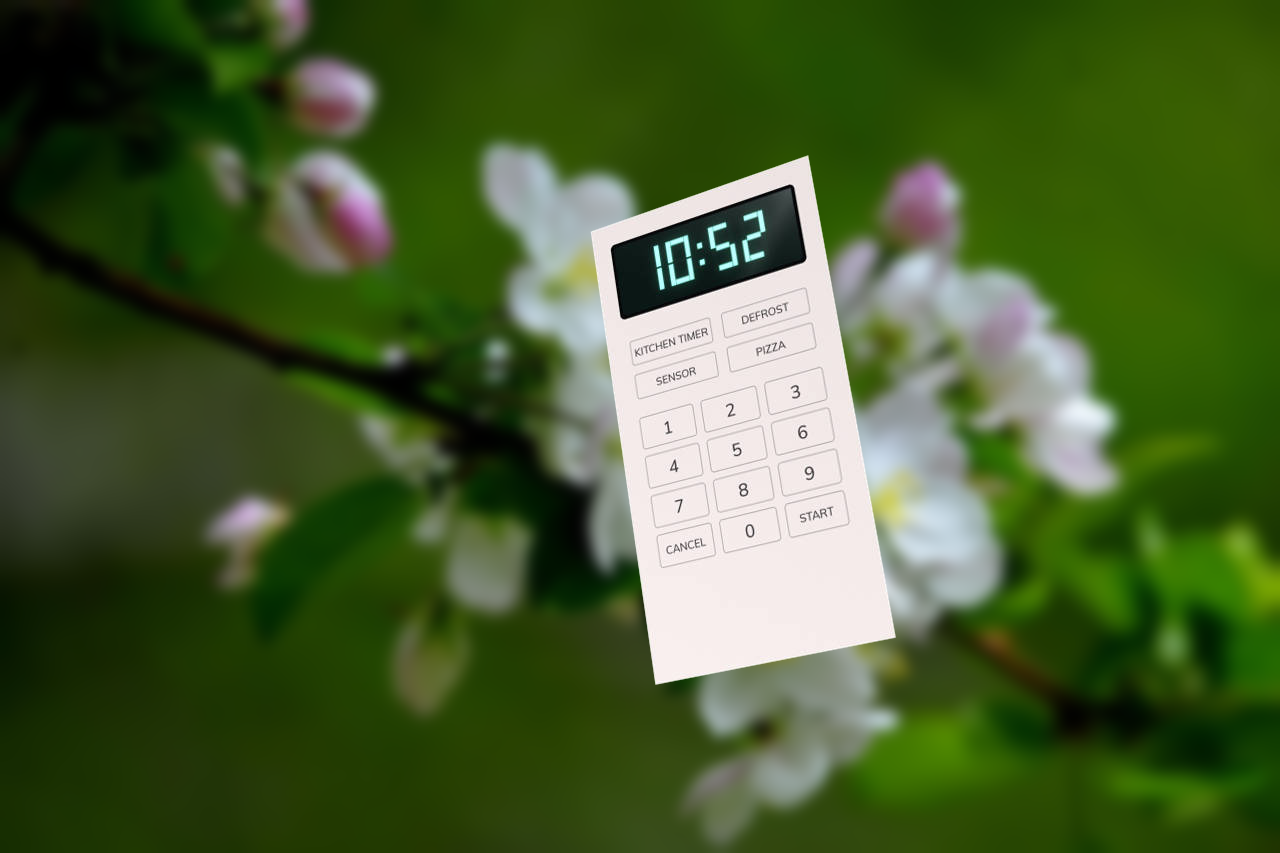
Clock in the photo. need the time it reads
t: 10:52
